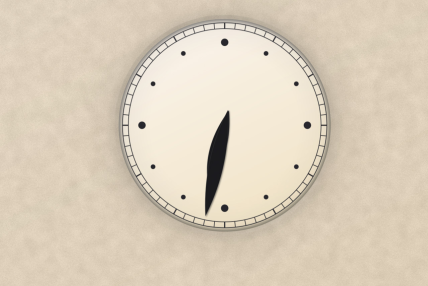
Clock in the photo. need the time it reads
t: 6:32
